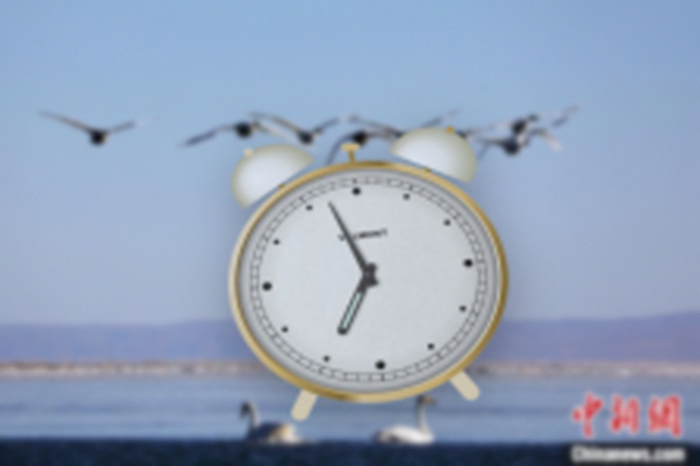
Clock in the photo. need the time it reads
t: 6:57
